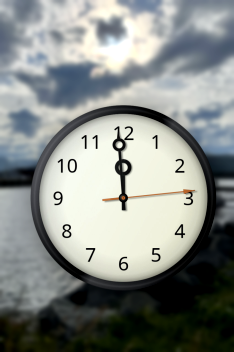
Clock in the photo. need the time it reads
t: 11:59:14
